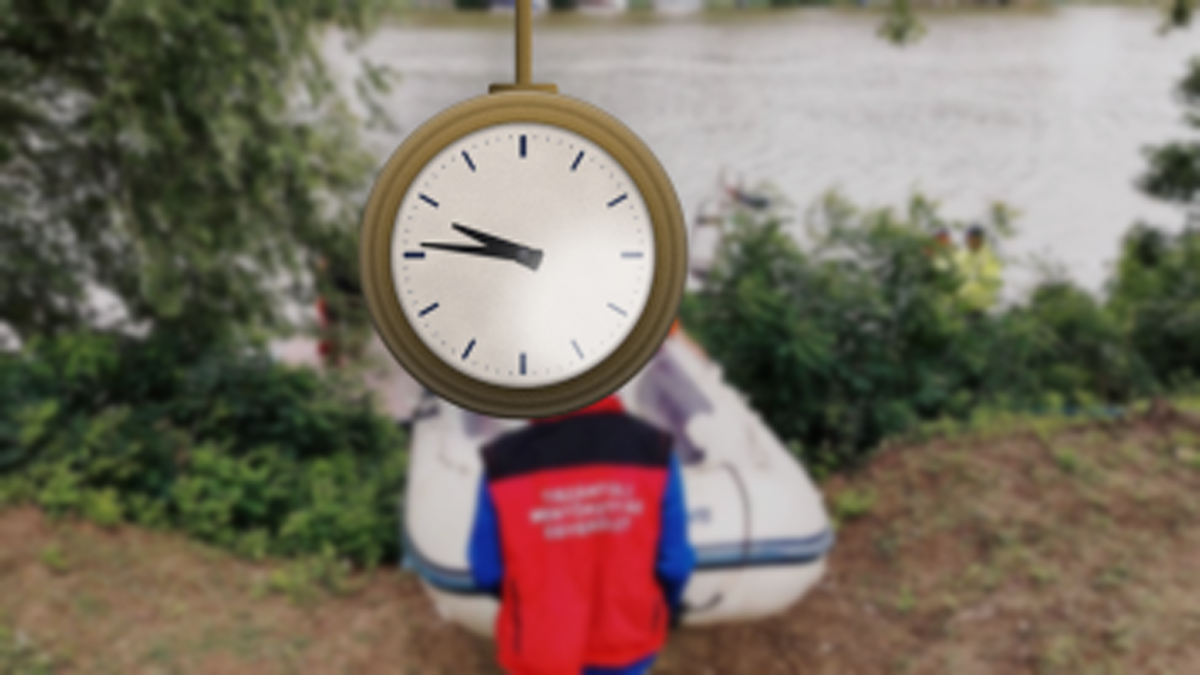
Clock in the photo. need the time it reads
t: 9:46
